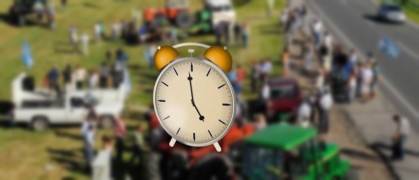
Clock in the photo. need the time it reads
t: 4:59
